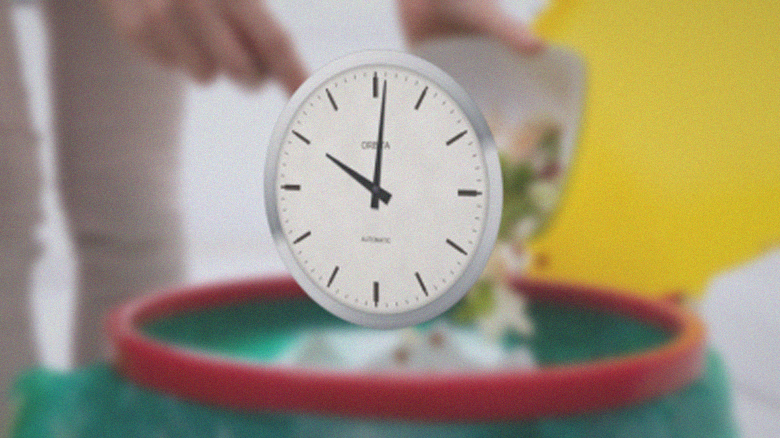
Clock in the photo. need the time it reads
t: 10:01
